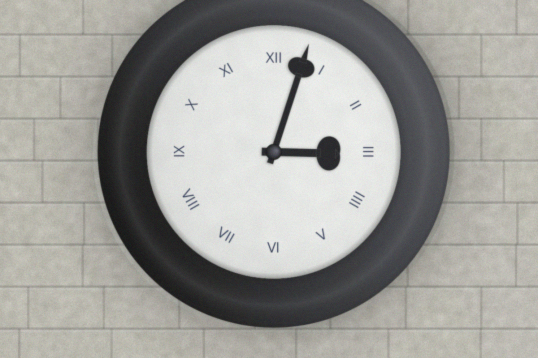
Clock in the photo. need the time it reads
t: 3:03
